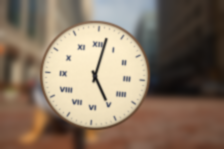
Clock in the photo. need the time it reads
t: 5:02
